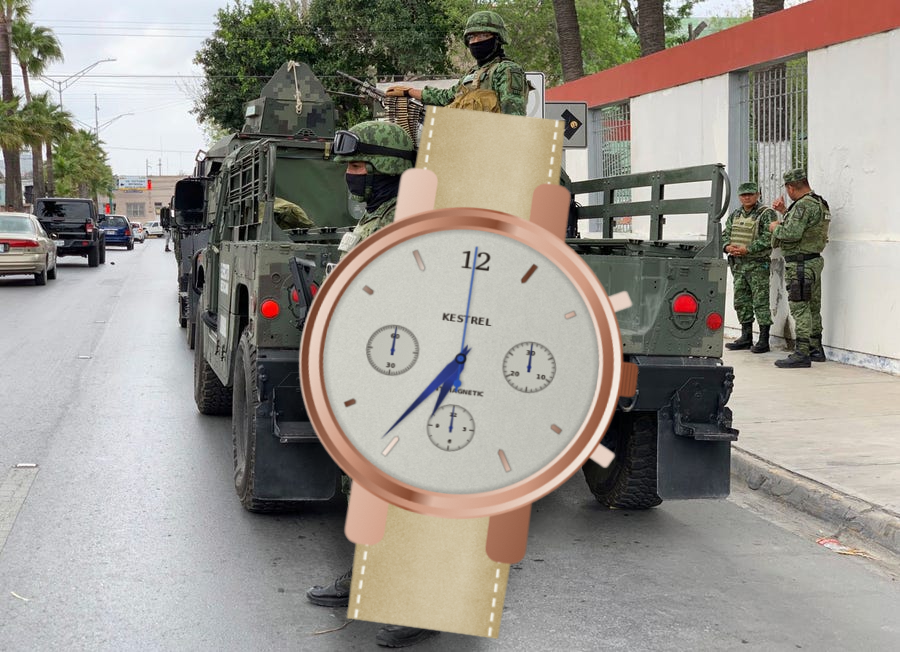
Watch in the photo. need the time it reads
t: 6:36
